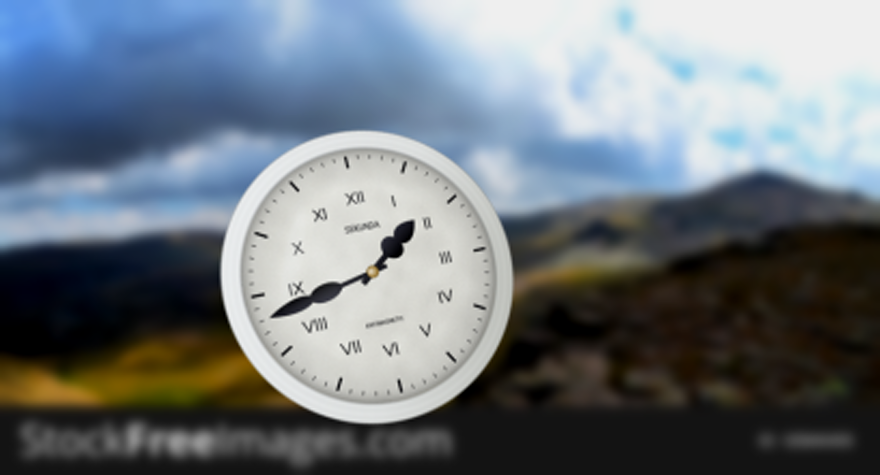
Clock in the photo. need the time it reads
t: 1:43
